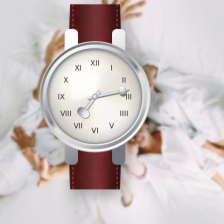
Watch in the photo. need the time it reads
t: 7:13
